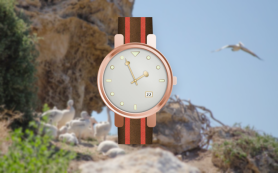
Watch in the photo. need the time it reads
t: 1:56
